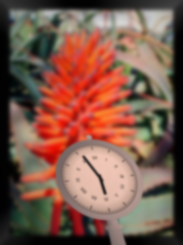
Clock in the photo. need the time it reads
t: 5:56
